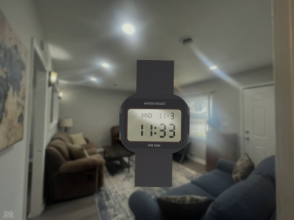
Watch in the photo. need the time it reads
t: 11:33
